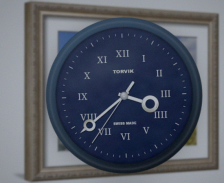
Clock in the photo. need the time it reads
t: 3:38:36
